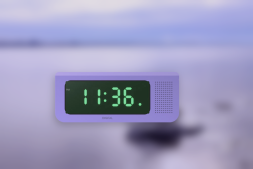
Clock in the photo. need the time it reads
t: 11:36
